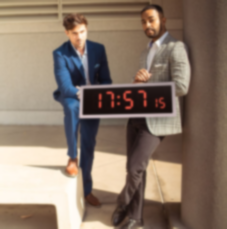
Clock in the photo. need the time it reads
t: 17:57
